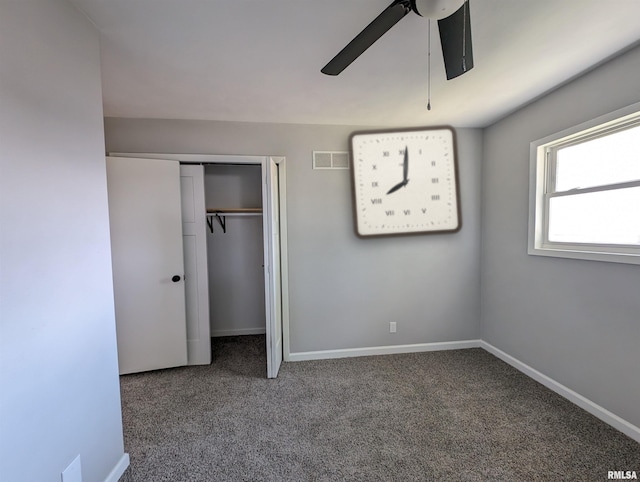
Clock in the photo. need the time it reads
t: 8:01
